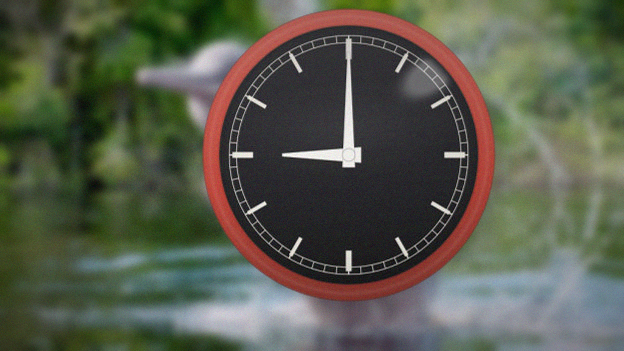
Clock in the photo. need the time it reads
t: 9:00
